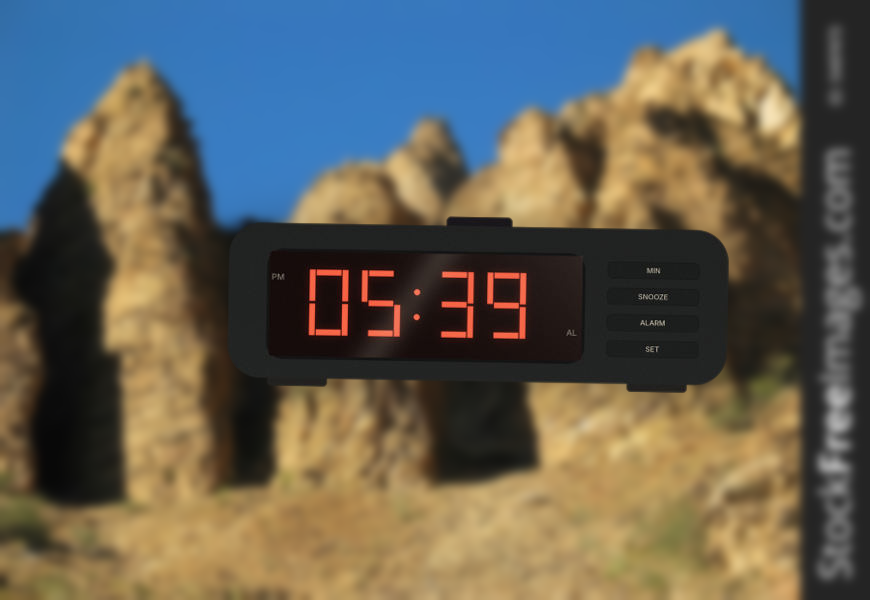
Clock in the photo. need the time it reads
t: 5:39
